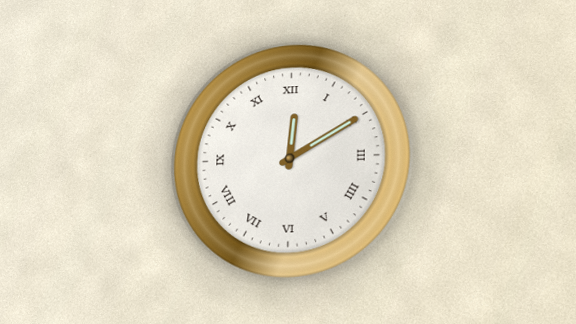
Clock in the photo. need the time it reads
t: 12:10
